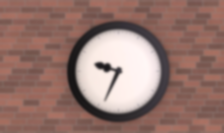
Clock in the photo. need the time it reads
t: 9:34
